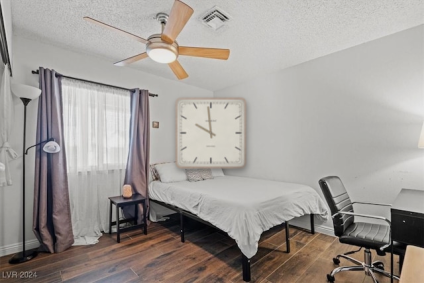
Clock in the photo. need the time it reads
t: 9:59
